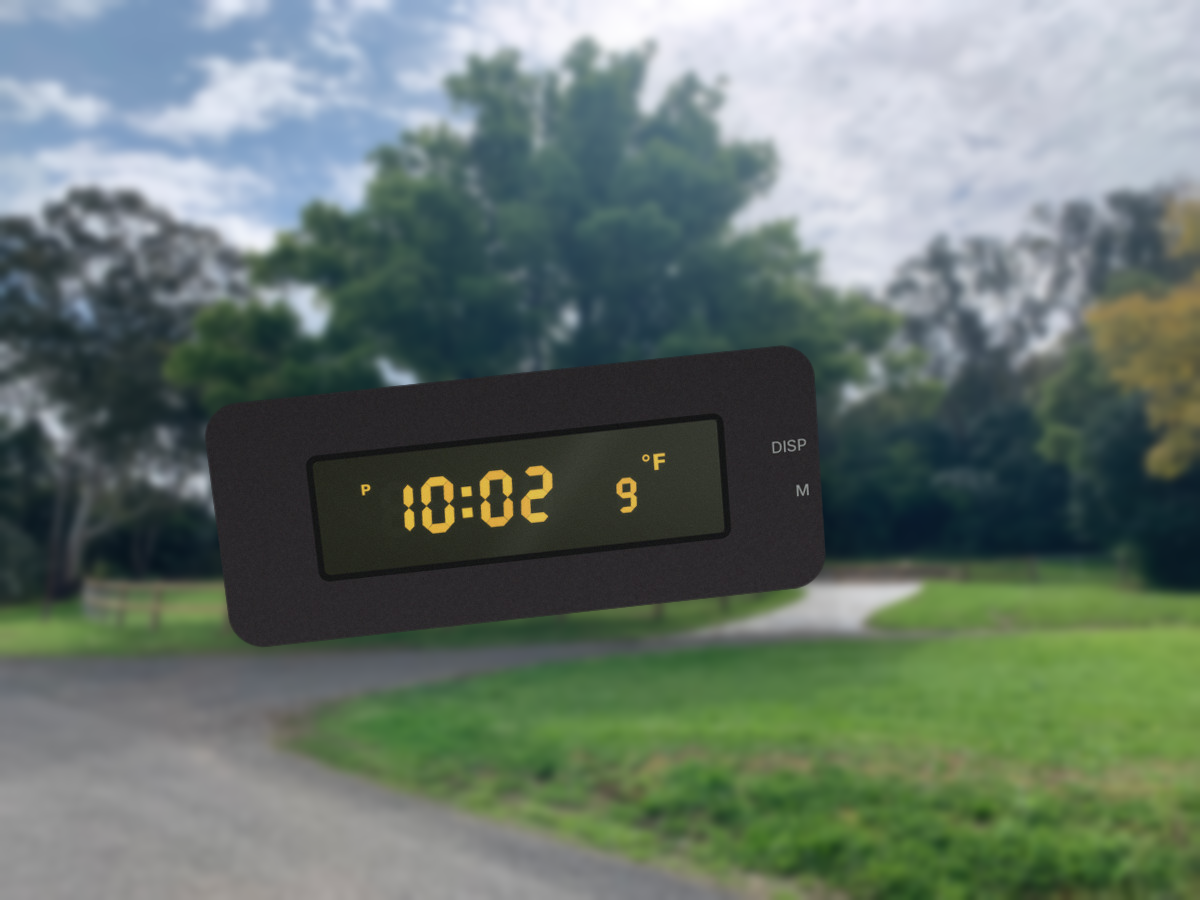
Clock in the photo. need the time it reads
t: 10:02
